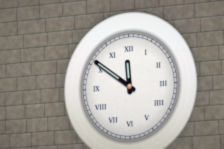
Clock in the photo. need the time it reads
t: 11:51
